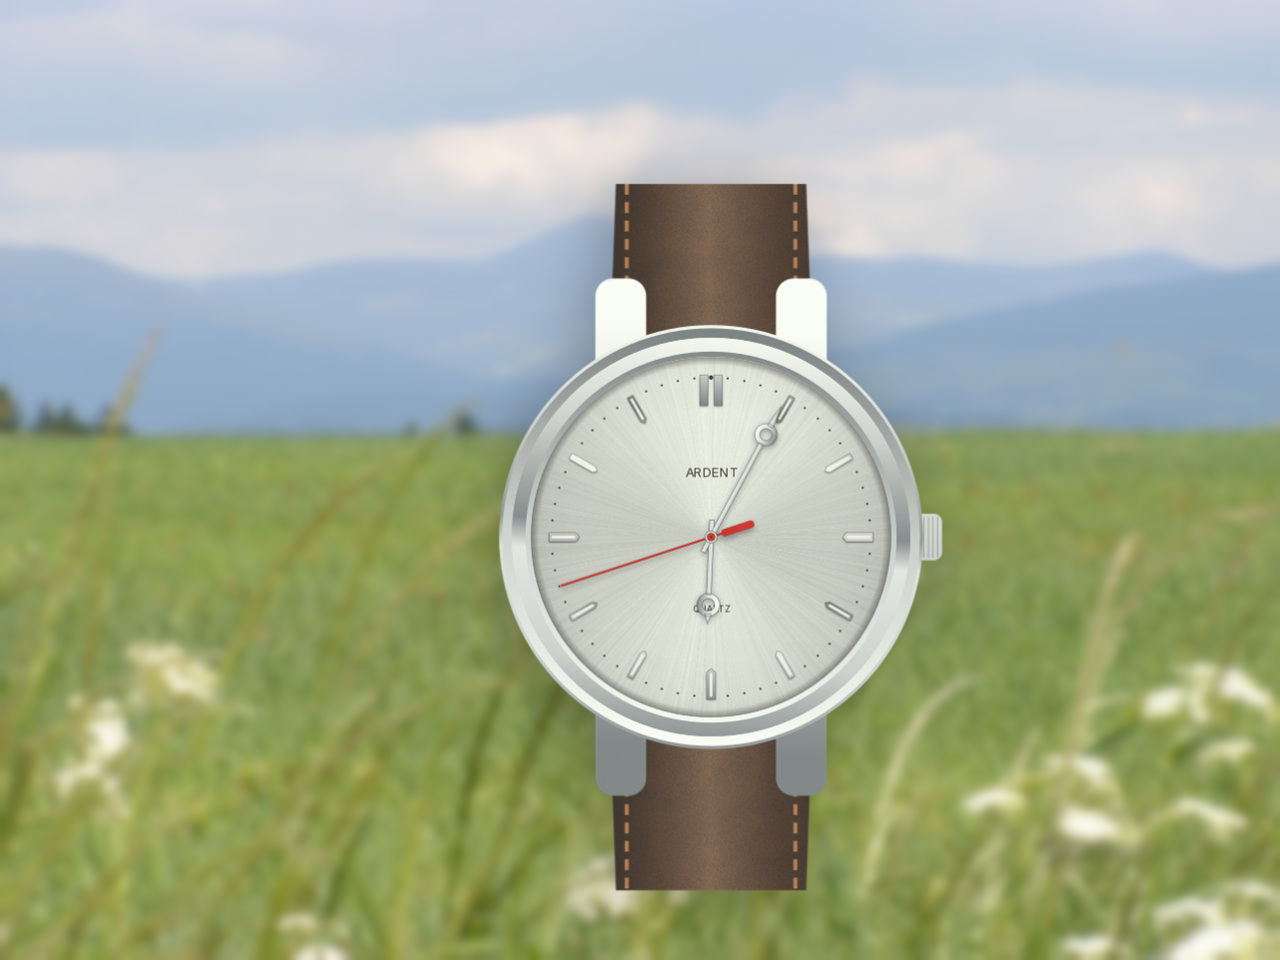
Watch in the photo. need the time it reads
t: 6:04:42
